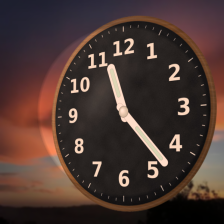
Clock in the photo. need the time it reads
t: 11:23
